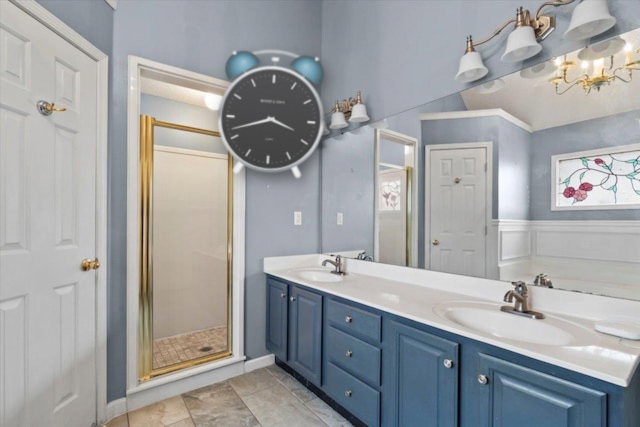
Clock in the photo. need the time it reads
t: 3:42
